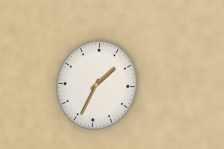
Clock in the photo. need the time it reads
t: 1:34
